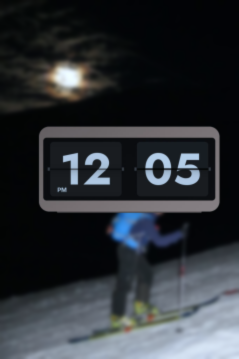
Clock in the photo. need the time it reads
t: 12:05
